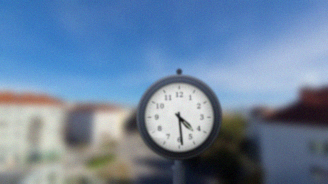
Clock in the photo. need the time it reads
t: 4:29
